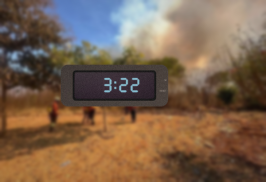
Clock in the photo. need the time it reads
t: 3:22
